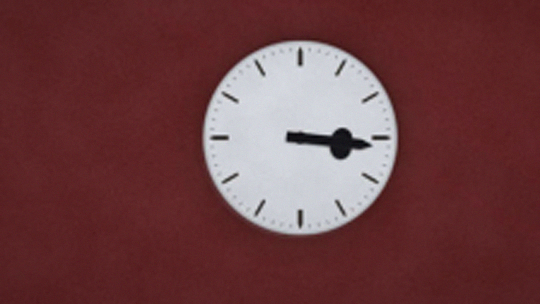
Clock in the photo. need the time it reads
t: 3:16
